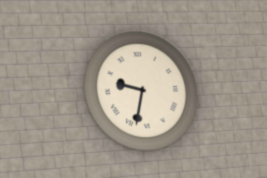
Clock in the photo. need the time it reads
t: 9:33
